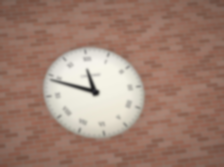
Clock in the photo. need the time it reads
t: 11:49
